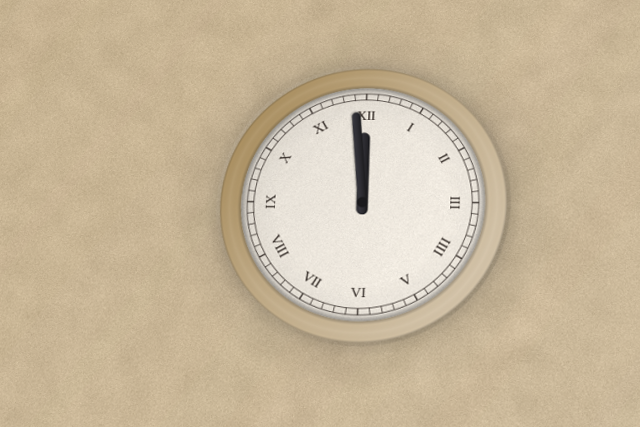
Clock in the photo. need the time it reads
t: 11:59
